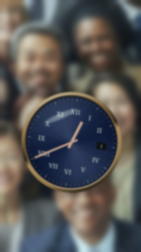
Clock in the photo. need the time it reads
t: 12:40
